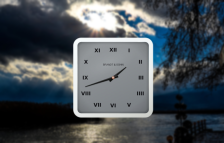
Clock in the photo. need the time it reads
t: 1:42
